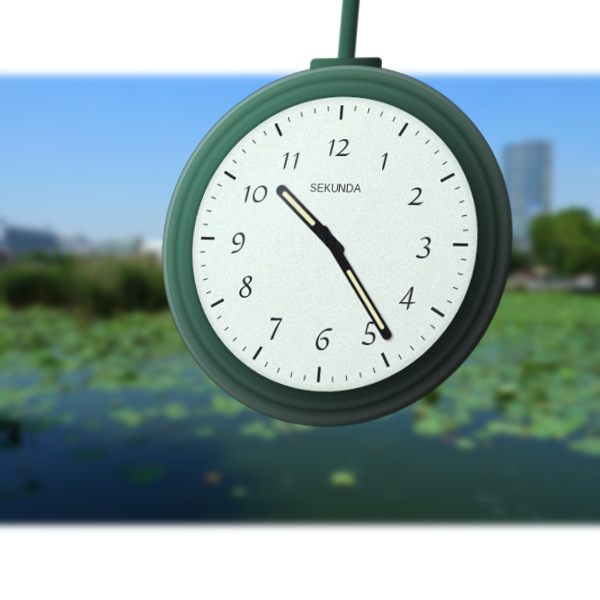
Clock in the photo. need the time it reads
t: 10:24
